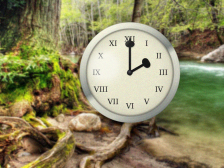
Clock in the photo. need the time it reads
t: 2:00
